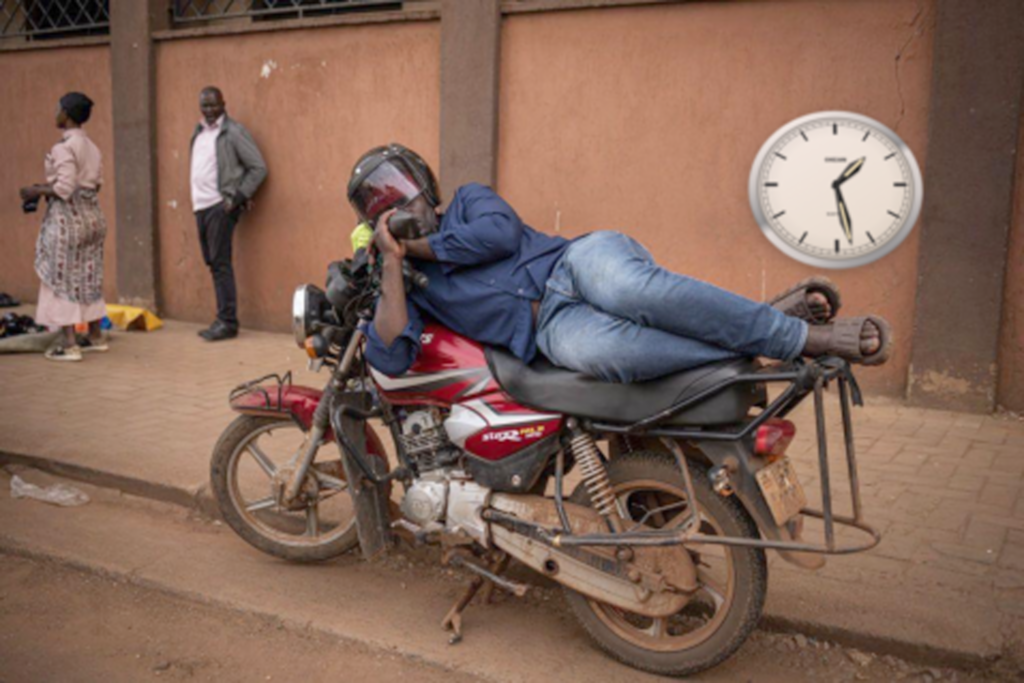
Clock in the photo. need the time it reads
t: 1:28
